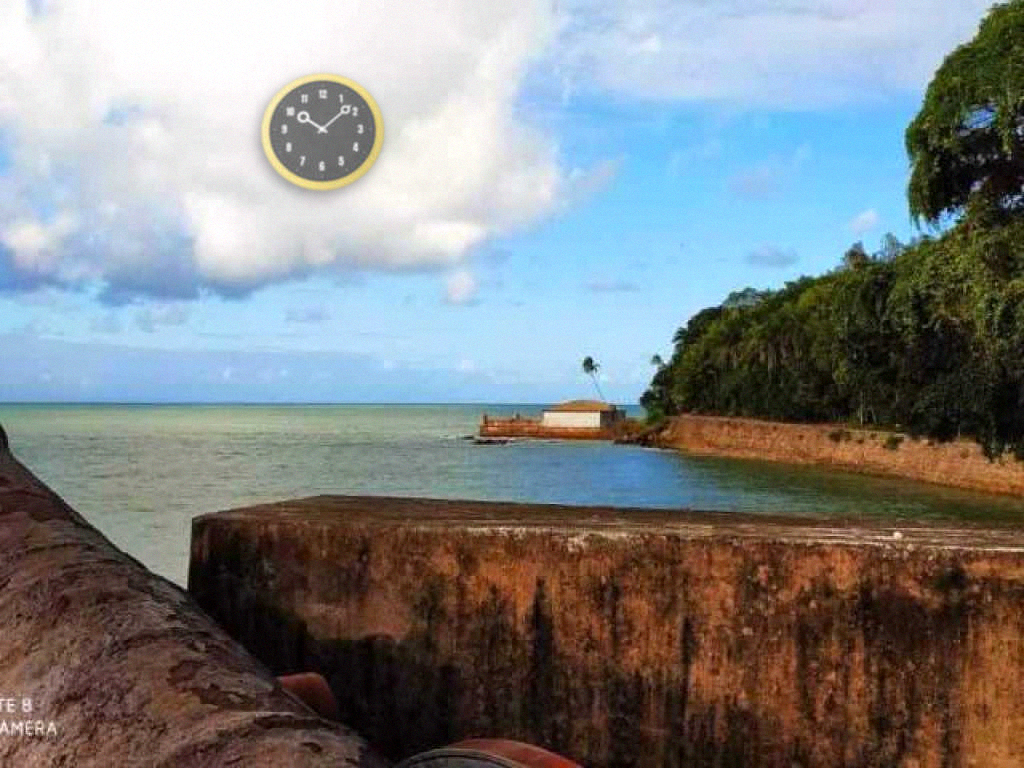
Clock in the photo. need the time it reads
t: 10:08
